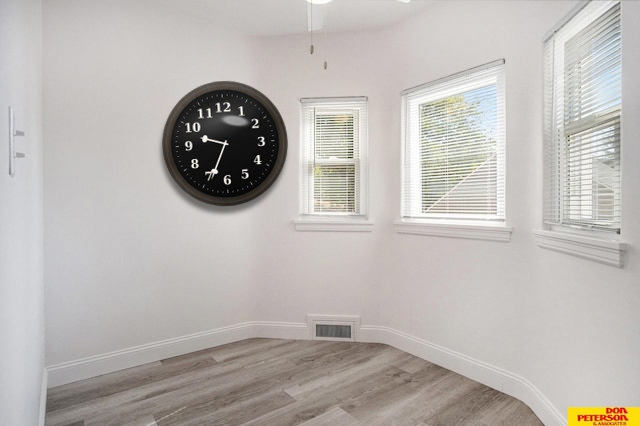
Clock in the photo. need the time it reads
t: 9:34
